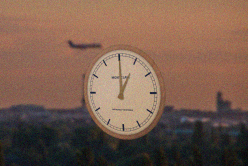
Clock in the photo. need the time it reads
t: 1:00
